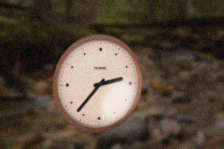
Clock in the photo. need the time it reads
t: 2:37
